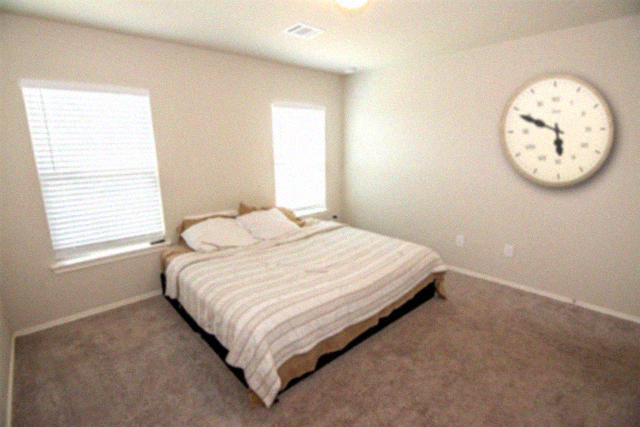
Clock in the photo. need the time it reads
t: 5:49
